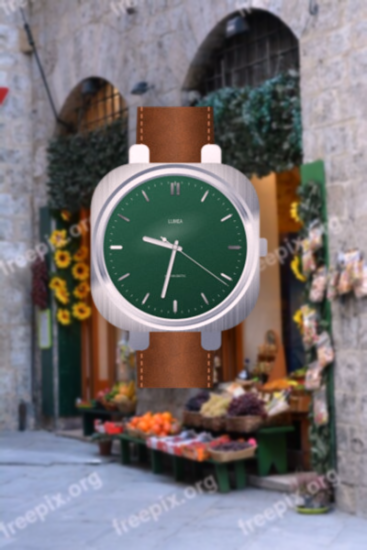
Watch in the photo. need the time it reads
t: 9:32:21
